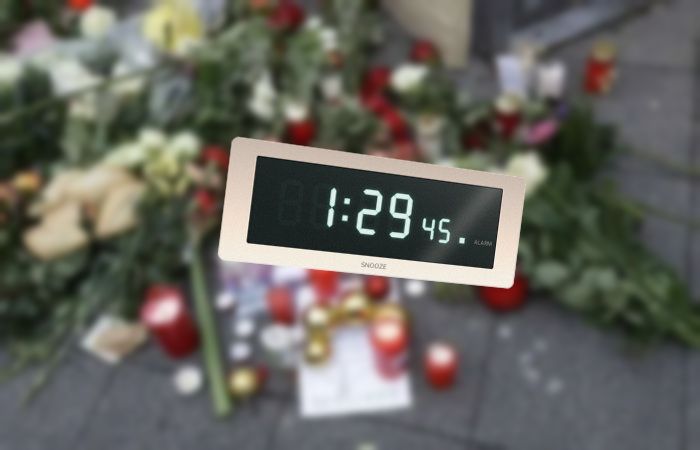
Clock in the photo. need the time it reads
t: 1:29:45
